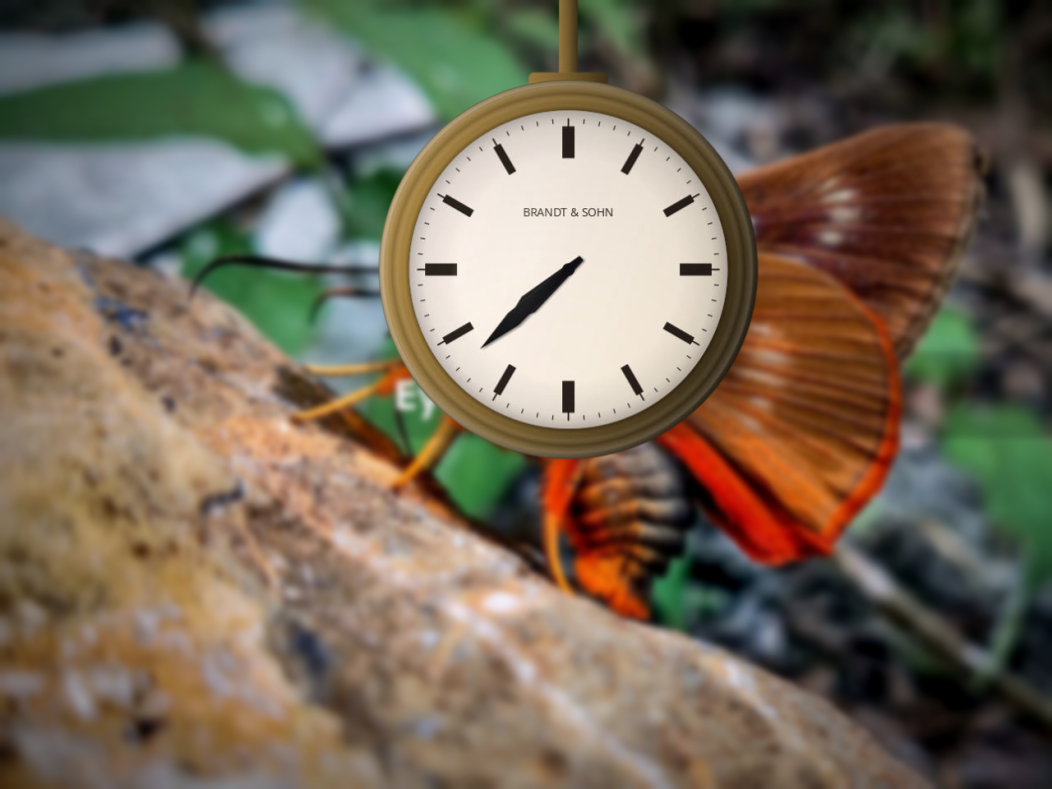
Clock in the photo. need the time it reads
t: 7:38
